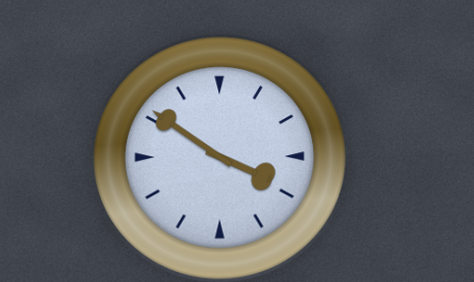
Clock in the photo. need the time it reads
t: 3:51
